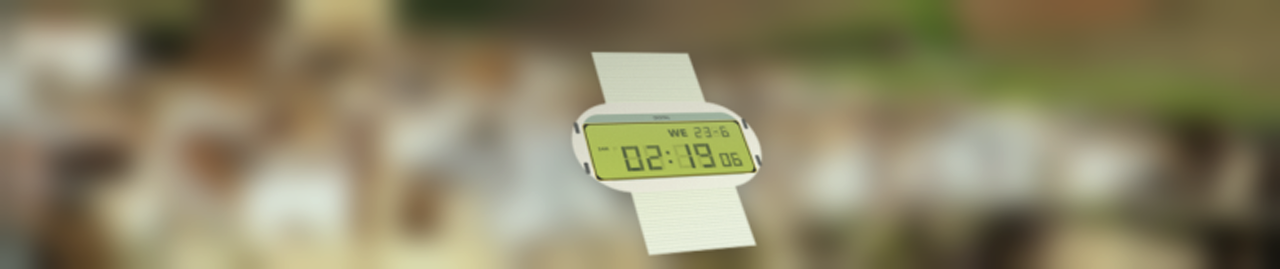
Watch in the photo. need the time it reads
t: 2:19:06
